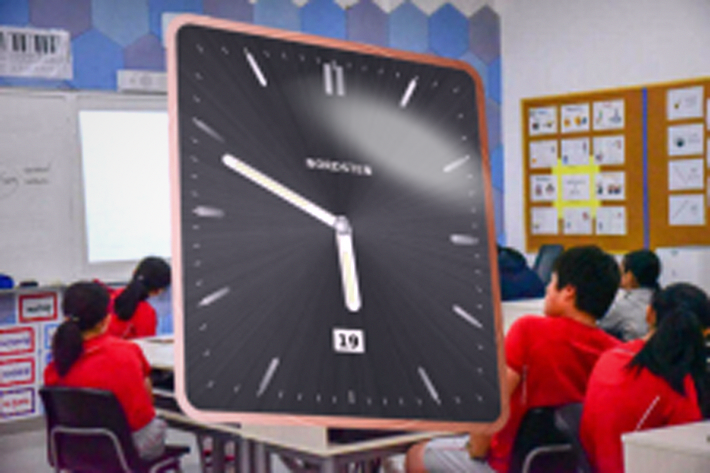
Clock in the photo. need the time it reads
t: 5:49
